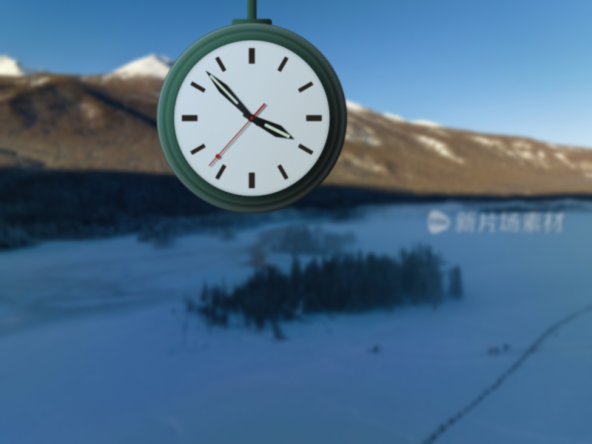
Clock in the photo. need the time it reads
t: 3:52:37
